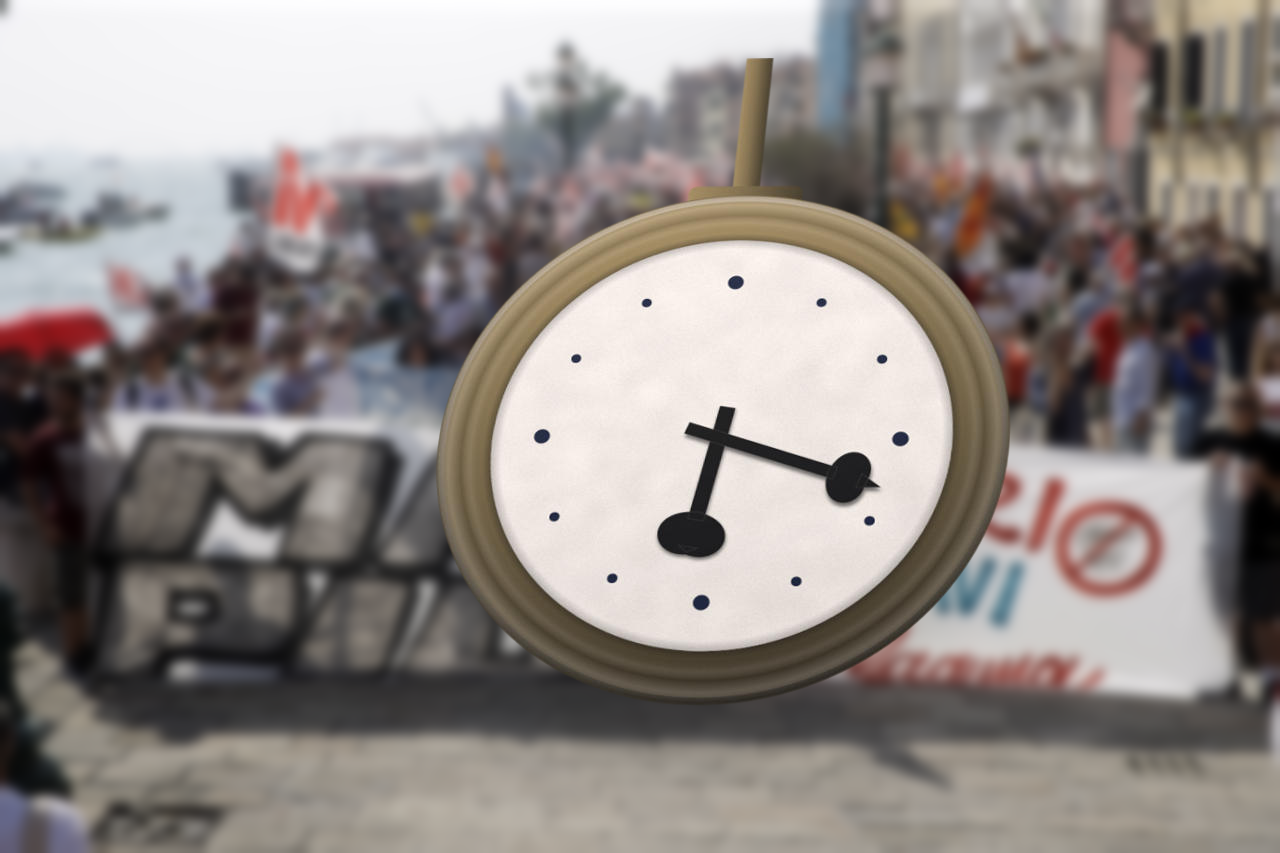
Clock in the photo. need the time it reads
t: 6:18
